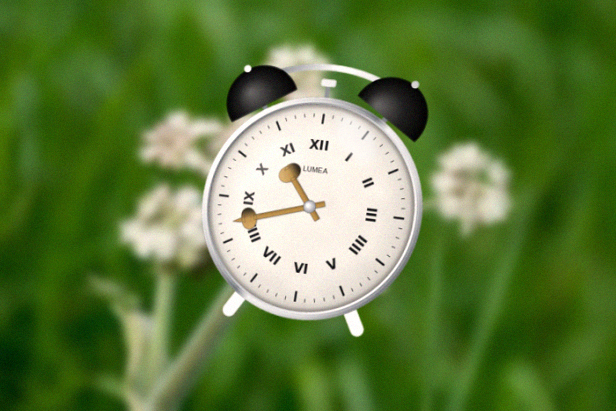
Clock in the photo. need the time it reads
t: 10:42
